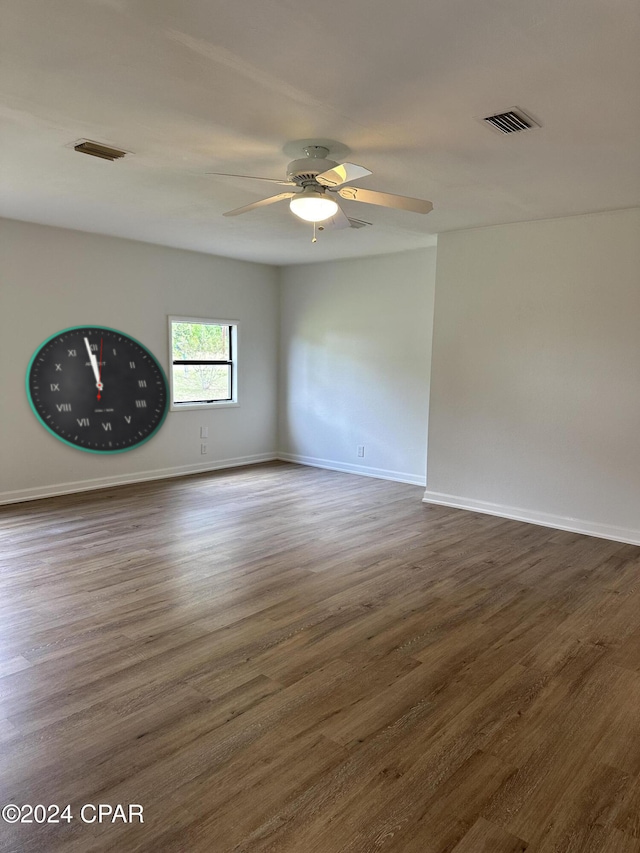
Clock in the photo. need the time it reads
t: 11:59:02
